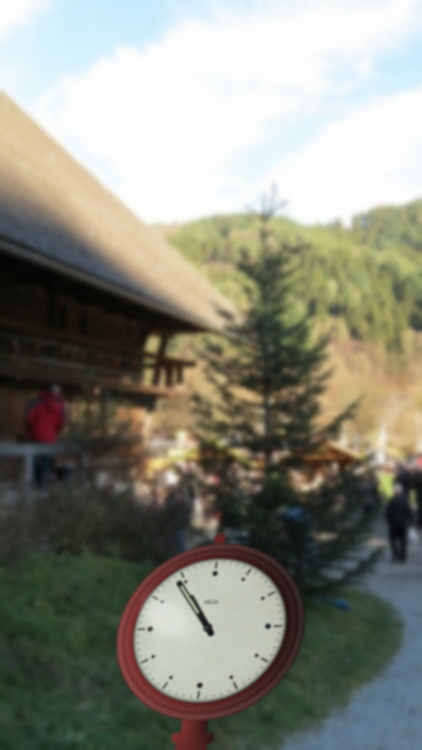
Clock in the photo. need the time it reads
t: 10:54
